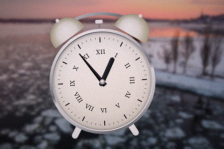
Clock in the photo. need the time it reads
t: 12:54
